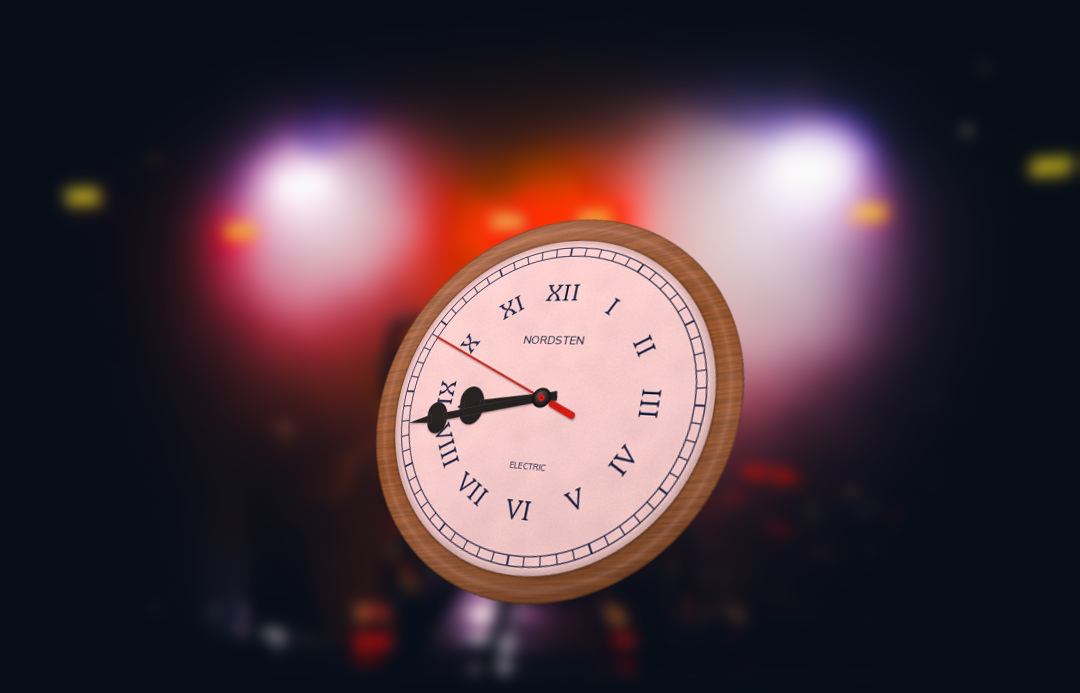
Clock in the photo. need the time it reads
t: 8:42:49
